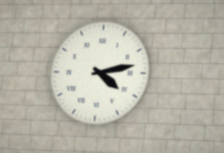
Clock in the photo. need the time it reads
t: 4:13
